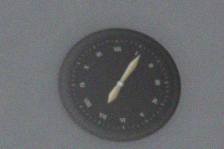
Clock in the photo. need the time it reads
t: 7:06
